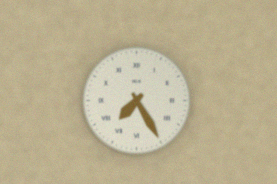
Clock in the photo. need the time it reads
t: 7:25
